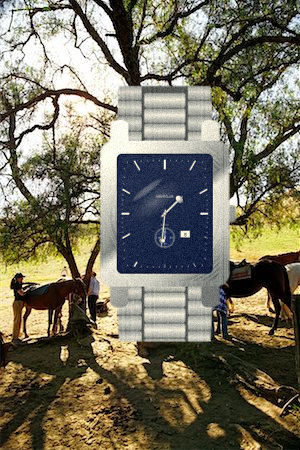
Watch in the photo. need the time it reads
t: 1:31
